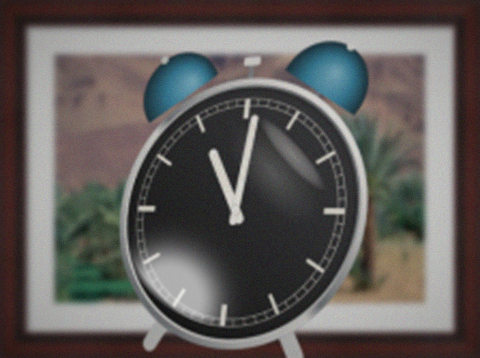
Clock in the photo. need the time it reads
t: 11:01
